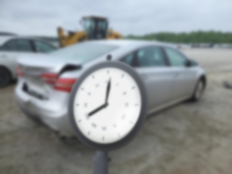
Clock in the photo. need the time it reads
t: 8:01
